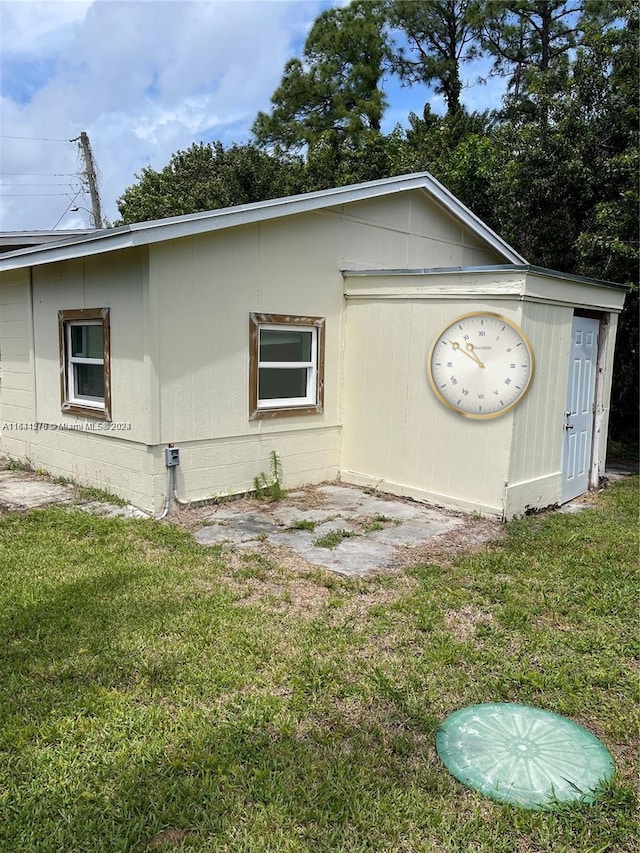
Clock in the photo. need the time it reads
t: 10:51
